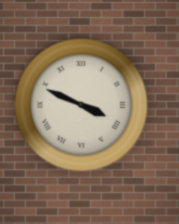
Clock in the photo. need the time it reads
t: 3:49
